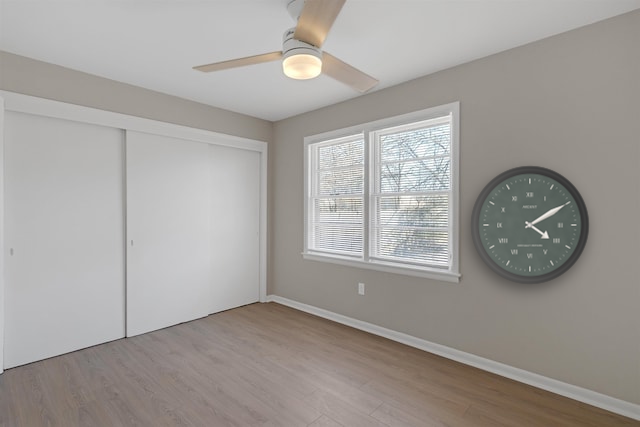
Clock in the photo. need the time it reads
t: 4:10
